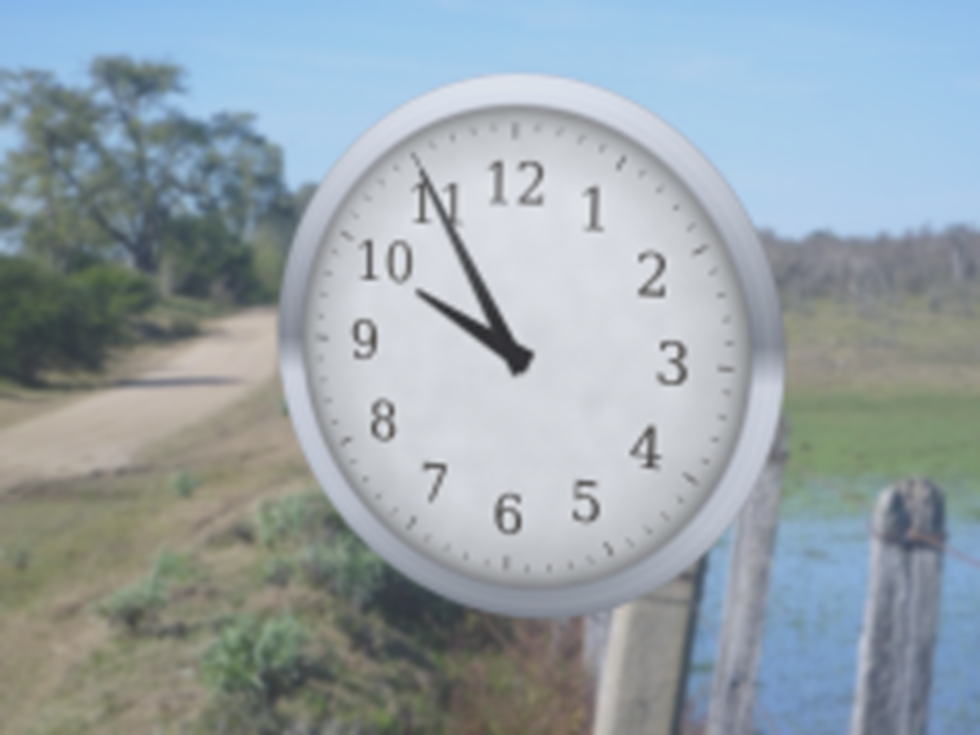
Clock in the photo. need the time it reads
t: 9:55
